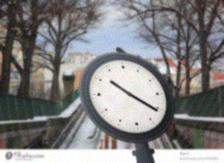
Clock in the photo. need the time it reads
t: 10:21
